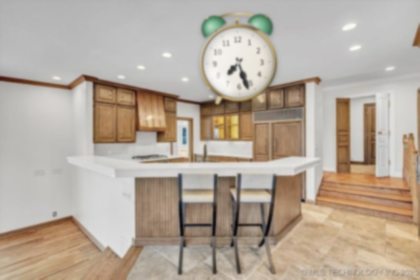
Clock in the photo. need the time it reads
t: 7:27
